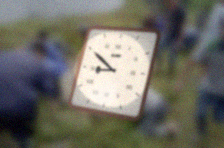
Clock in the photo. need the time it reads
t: 8:50
